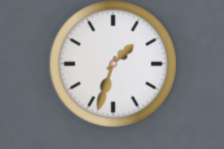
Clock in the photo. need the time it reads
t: 1:33
